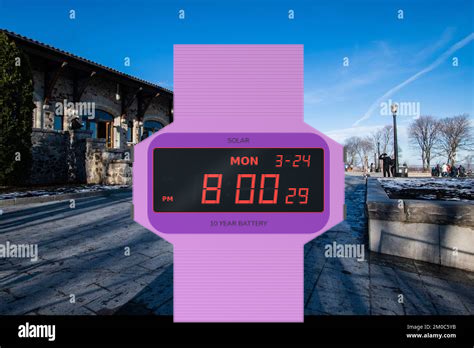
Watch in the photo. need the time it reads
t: 8:00:29
